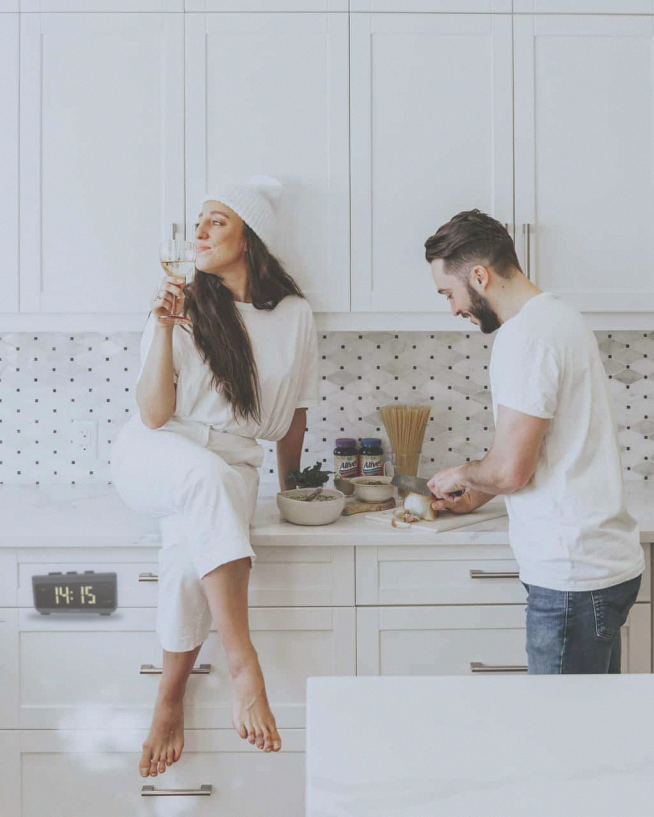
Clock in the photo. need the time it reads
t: 14:15
